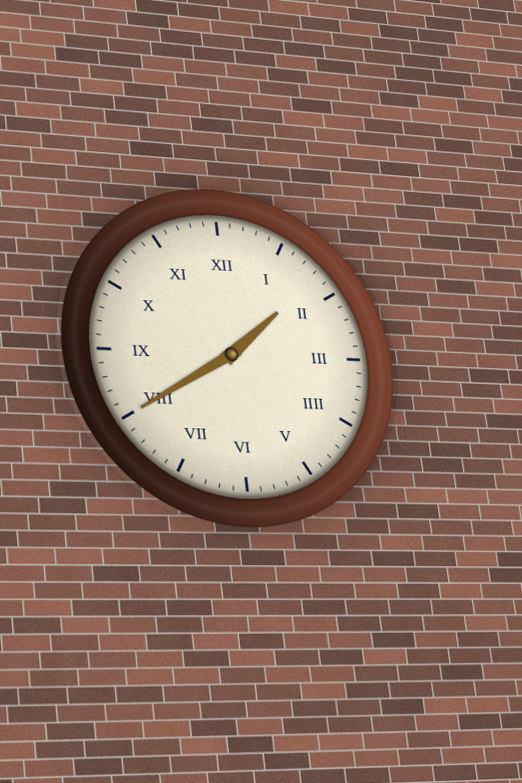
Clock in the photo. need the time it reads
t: 1:40
